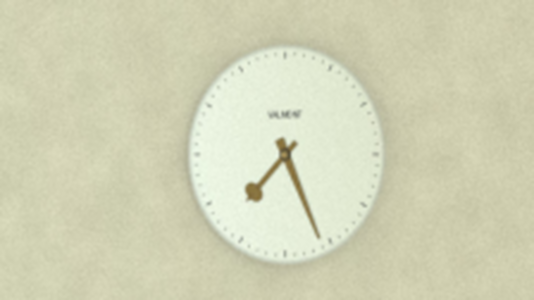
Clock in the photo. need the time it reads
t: 7:26
